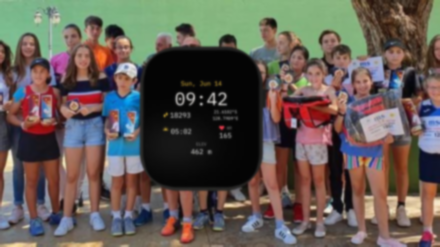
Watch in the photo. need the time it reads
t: 9:42
